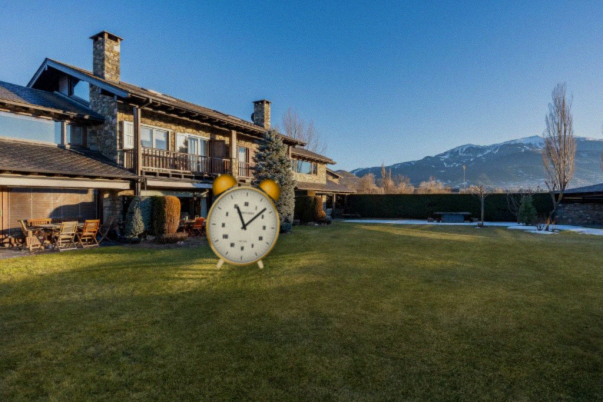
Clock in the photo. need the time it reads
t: 11:08
